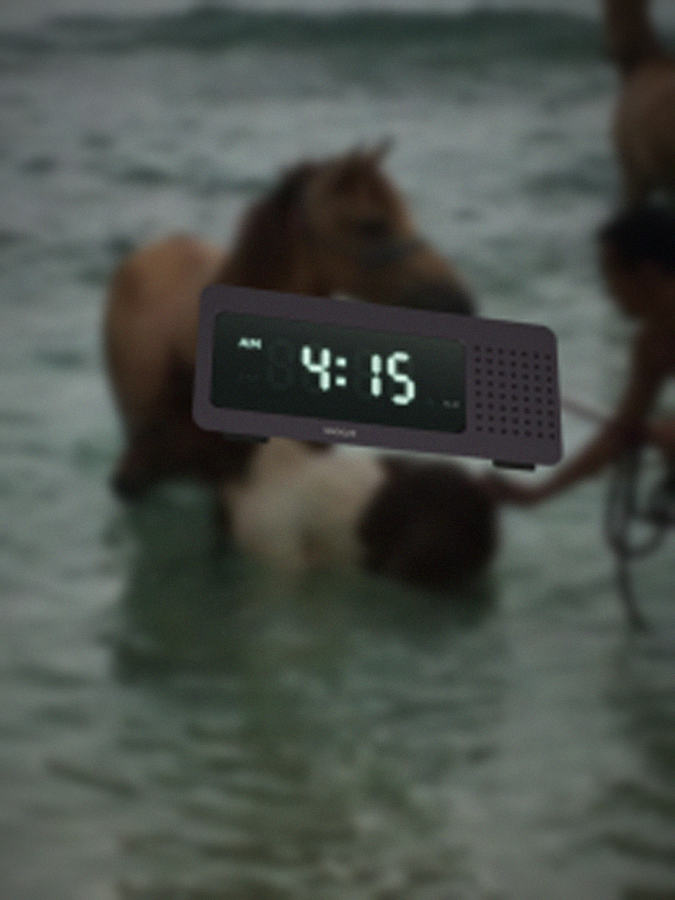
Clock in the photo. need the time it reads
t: 4:15
